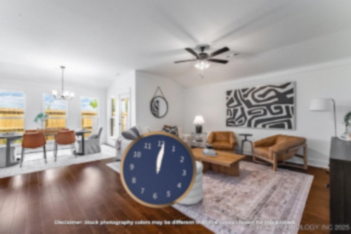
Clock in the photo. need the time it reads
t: 12:01
